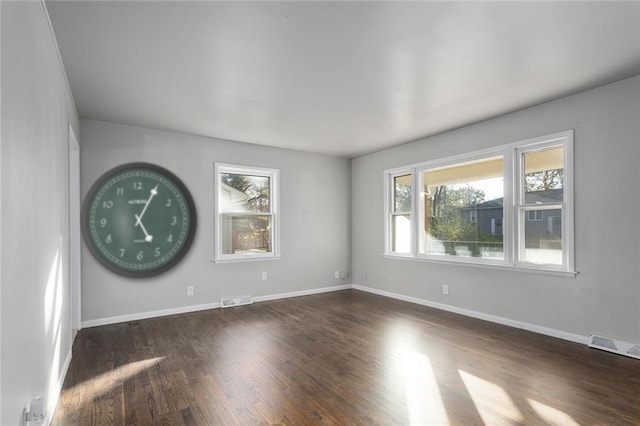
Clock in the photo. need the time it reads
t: 5:05
